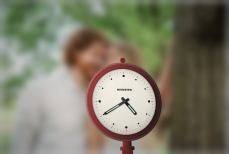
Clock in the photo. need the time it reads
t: 4:40
